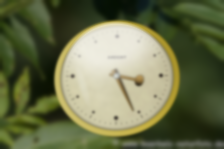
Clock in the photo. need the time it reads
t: 3:26
